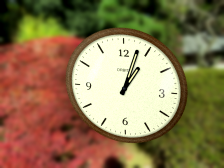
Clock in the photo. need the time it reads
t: 1:03
